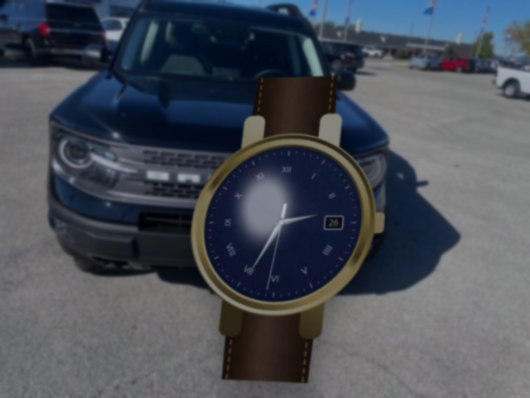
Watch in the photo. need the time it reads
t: 2:34:31
